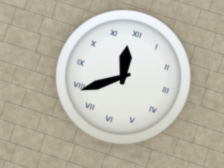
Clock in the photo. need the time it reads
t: 11:39
